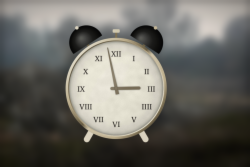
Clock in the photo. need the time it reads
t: 2:58
